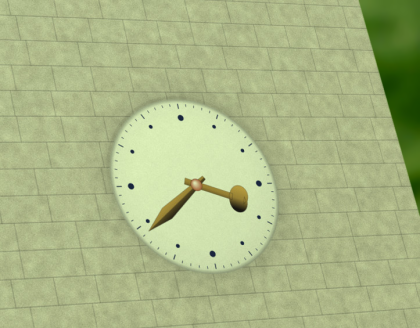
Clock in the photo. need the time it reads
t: 3:39
